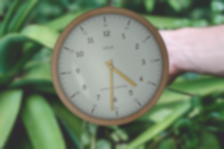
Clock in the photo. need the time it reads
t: 4:31
